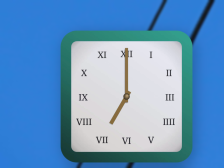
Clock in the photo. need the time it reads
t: 7:00
